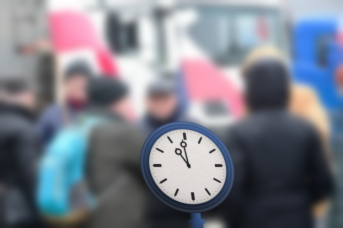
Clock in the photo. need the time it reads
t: 10:59
